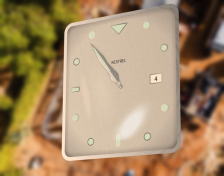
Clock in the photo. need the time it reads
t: 10:54
